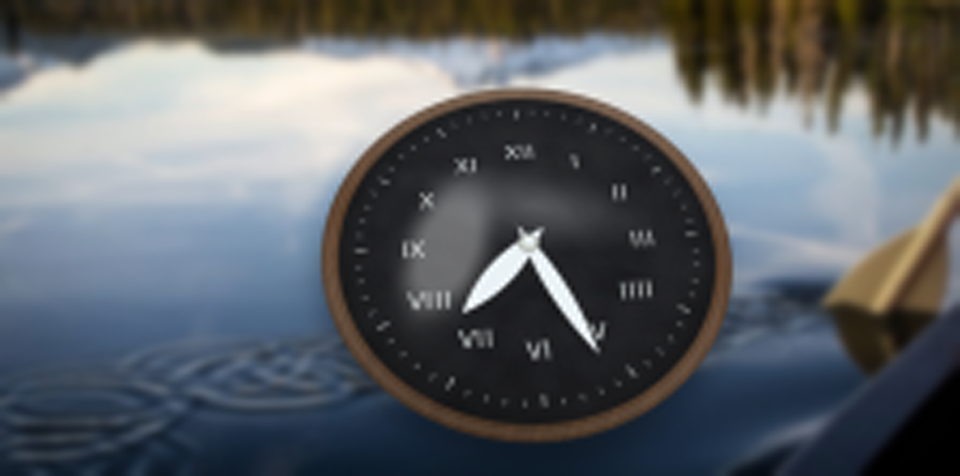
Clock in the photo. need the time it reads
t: 7:26
